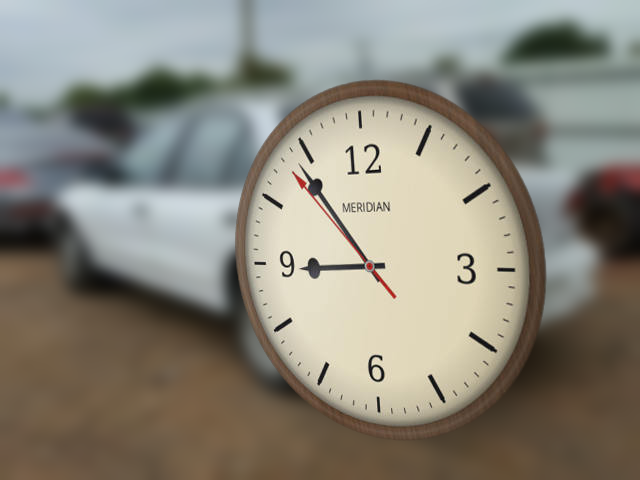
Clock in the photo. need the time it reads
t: 8:53:53
